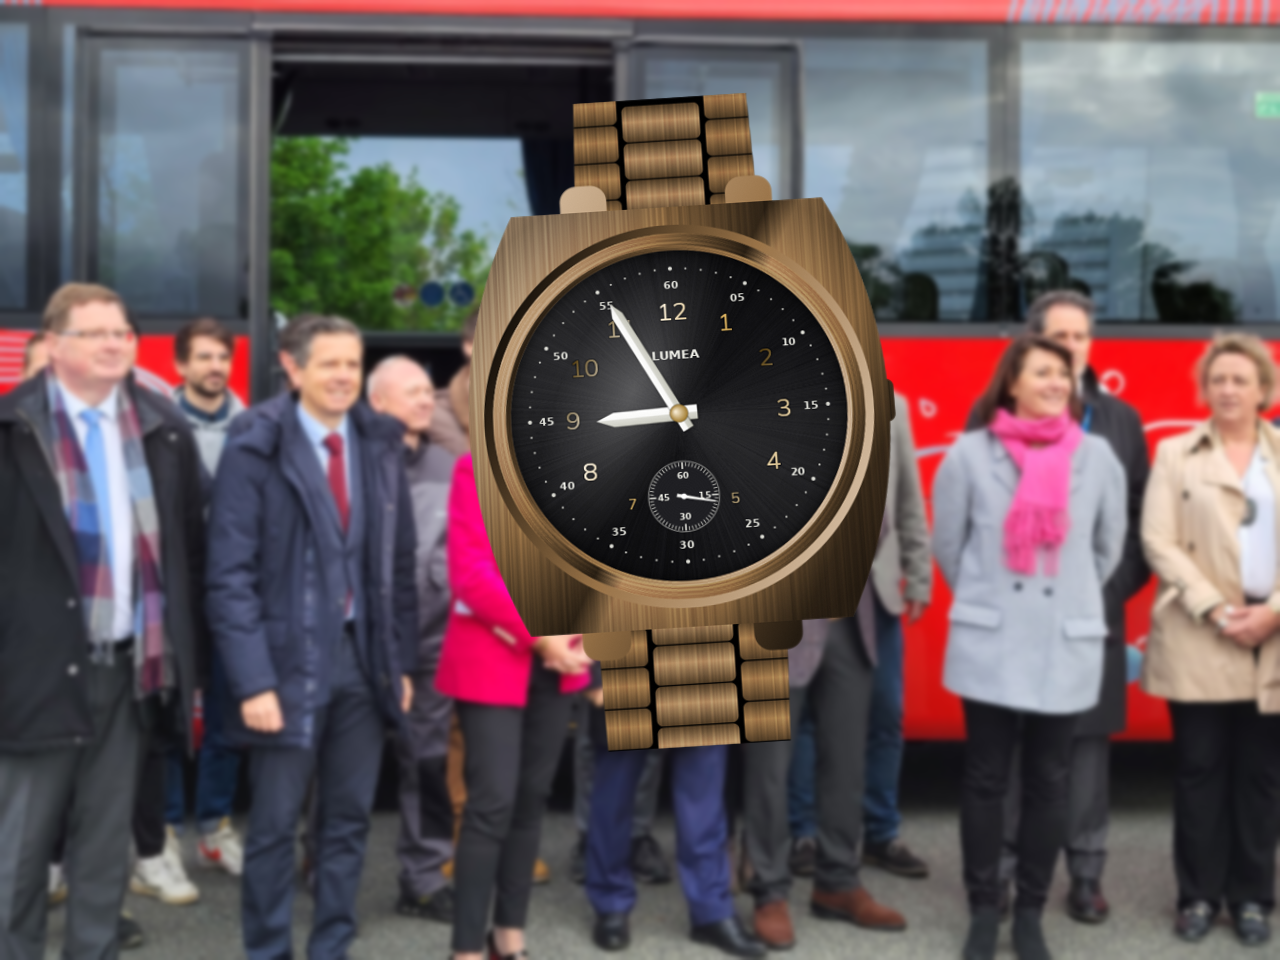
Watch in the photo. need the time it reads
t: 8:55:17
